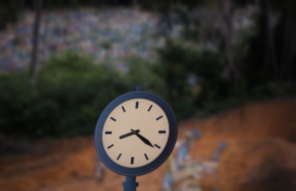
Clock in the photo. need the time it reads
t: 8:21
